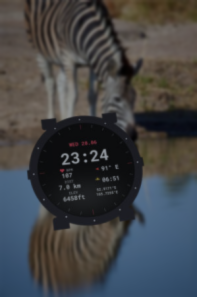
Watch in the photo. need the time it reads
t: 23:24
